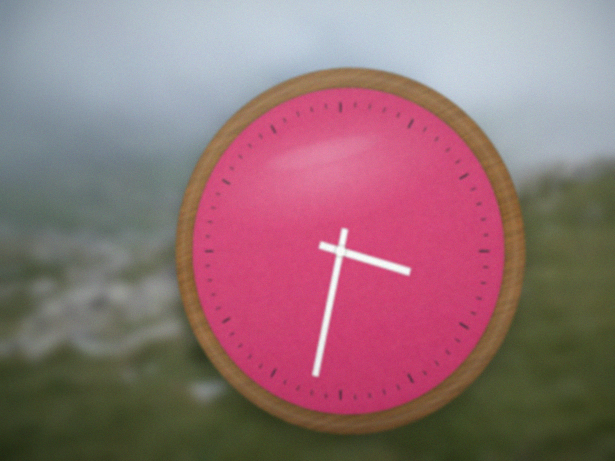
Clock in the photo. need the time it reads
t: 3:32
